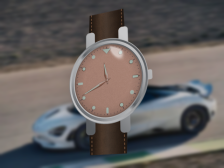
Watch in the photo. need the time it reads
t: 11:41
